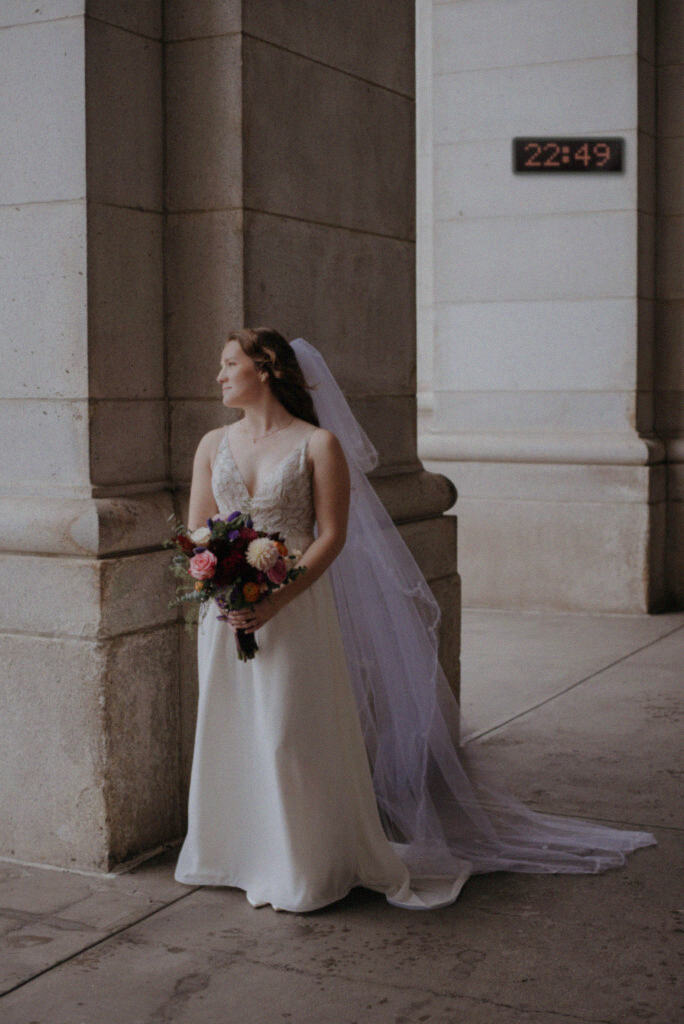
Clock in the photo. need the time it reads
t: 22:49
